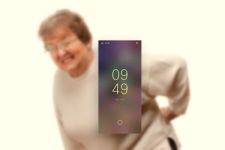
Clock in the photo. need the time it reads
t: 9:49
